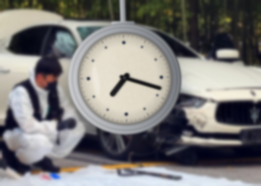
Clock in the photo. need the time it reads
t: 7:18
